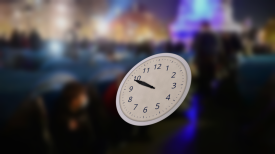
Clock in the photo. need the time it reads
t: 9:49
